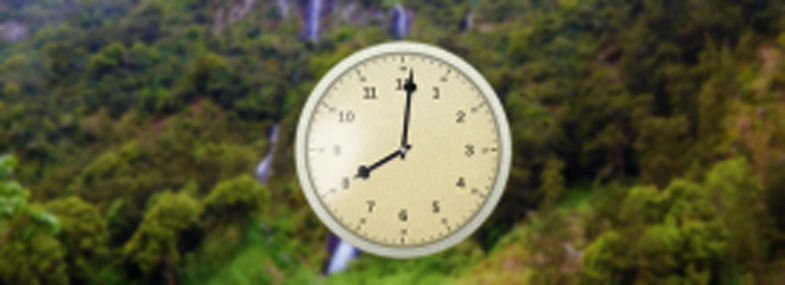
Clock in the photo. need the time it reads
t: 8:01
